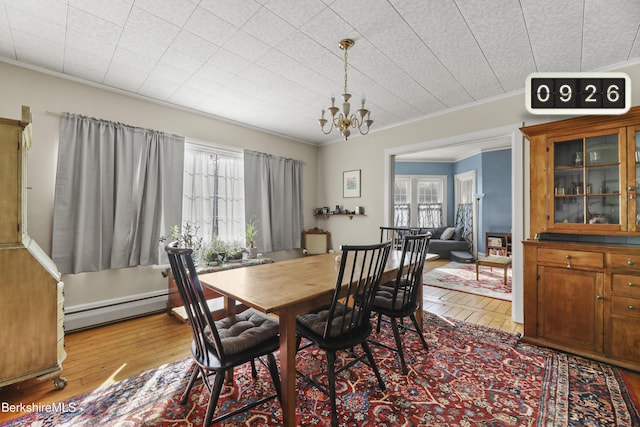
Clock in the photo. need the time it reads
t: 9:26
